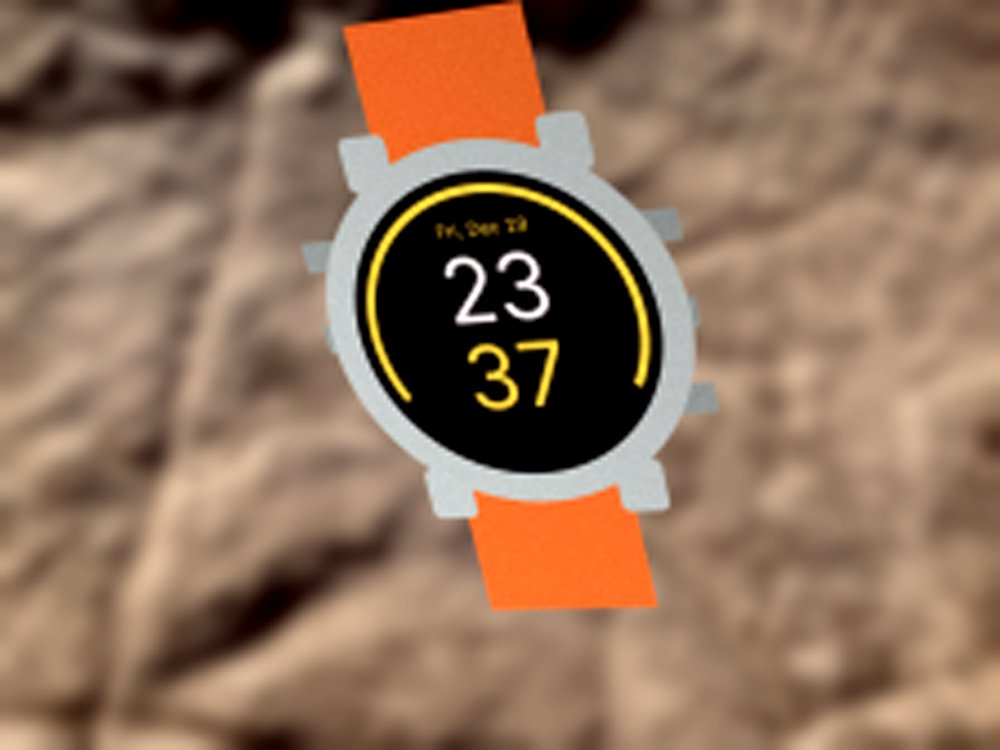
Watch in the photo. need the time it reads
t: 23:37
